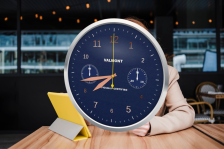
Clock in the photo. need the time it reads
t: 7:43
